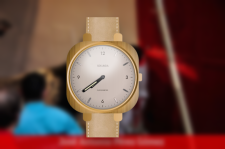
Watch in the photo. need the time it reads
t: 7:39
